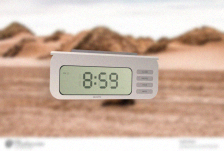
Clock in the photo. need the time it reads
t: 8:59
